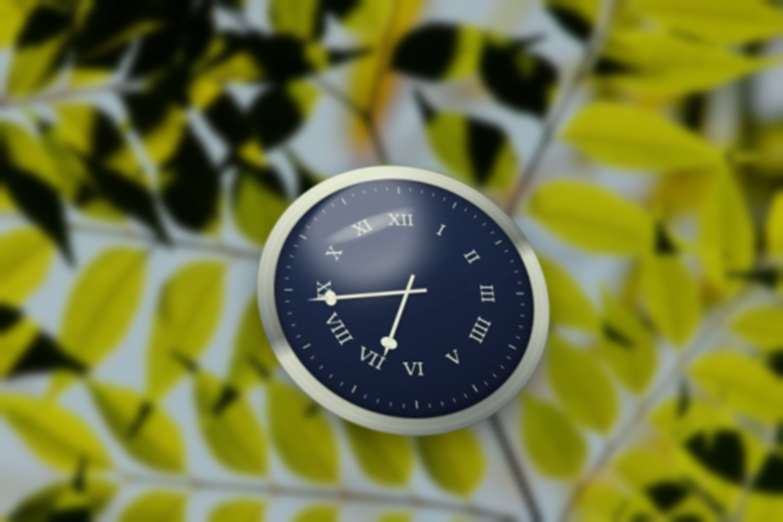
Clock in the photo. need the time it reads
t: 6:44
